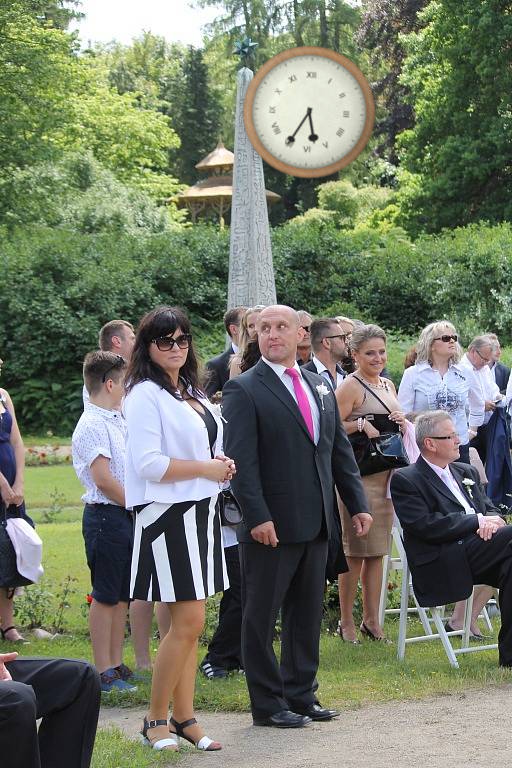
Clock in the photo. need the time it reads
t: 5:35
